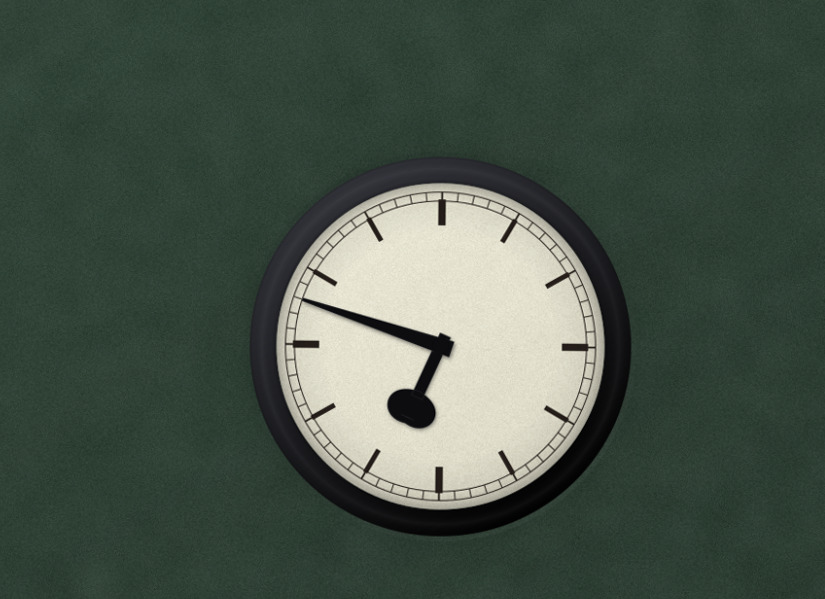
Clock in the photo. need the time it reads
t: 6:48
